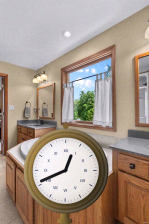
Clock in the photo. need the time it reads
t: 12:41
